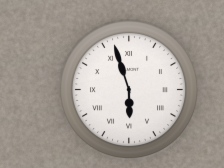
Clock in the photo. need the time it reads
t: 5:57
